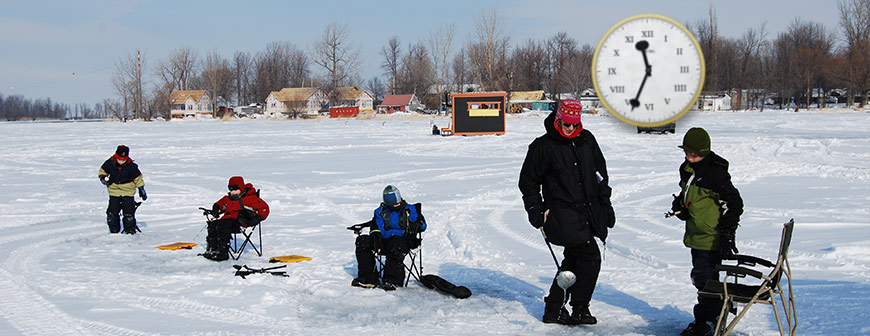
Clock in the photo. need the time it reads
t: 11:34
